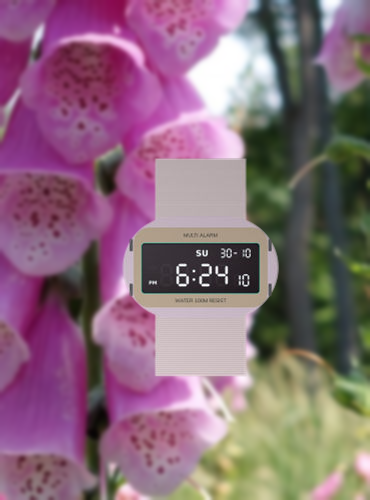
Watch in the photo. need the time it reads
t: 6:24:10
